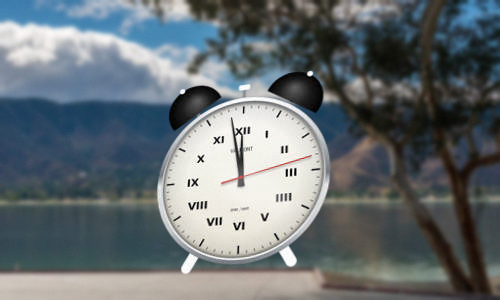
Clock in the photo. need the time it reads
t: 11:58:13
